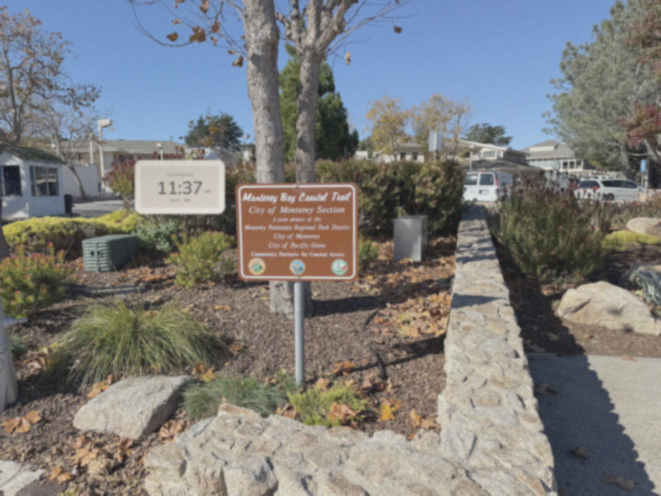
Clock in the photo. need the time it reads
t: 11:37
